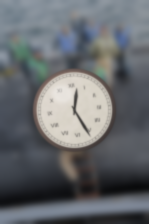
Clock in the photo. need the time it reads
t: 12:26
